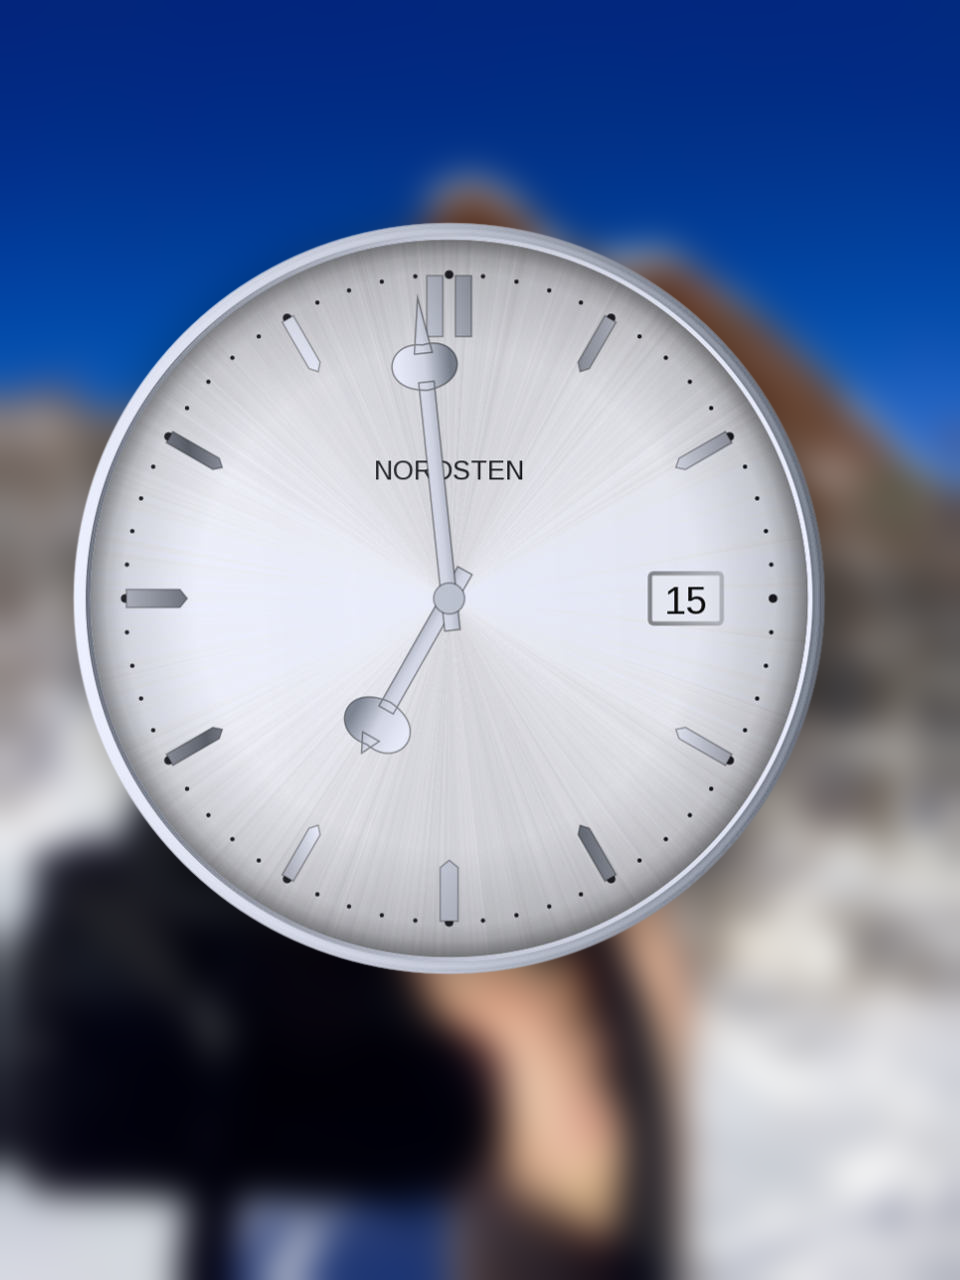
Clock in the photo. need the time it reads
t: 6:59
